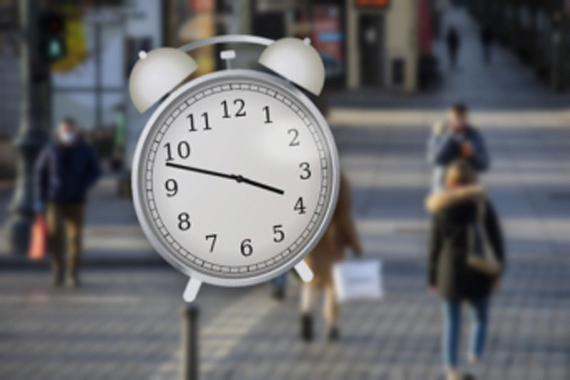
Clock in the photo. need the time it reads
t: 3:48
